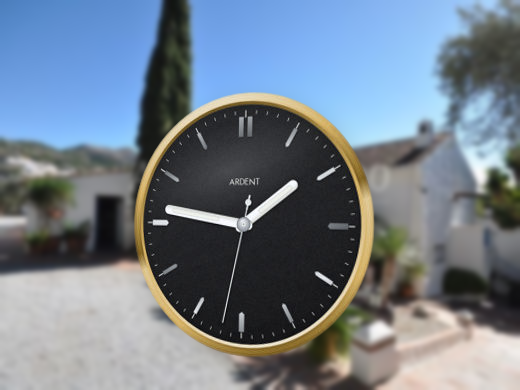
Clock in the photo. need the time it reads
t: 1:46:32
